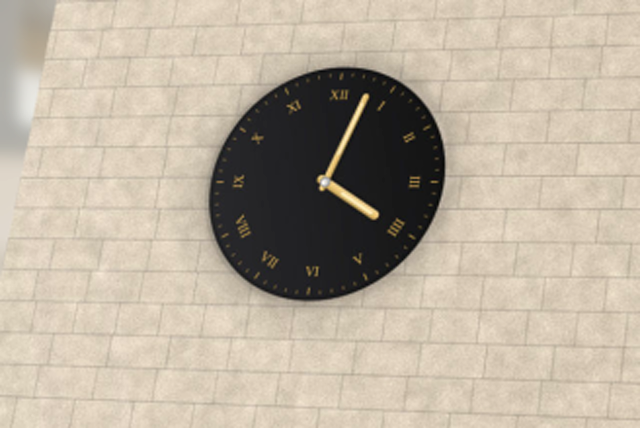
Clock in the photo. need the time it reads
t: 4:03
